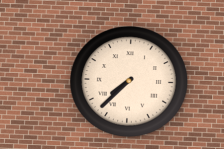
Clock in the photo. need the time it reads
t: 7:37
